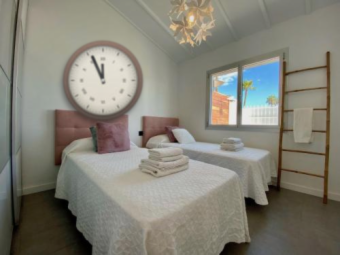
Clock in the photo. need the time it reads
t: 11:56
